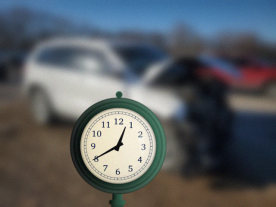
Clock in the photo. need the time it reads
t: 12:40
